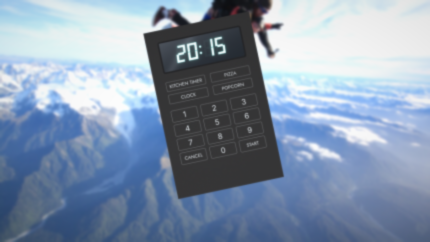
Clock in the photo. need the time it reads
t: 20:15
